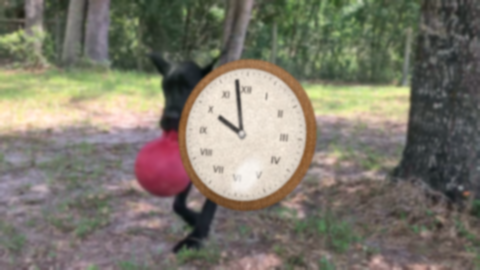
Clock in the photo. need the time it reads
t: 9:58
